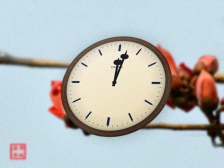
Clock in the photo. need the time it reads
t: 12:02
